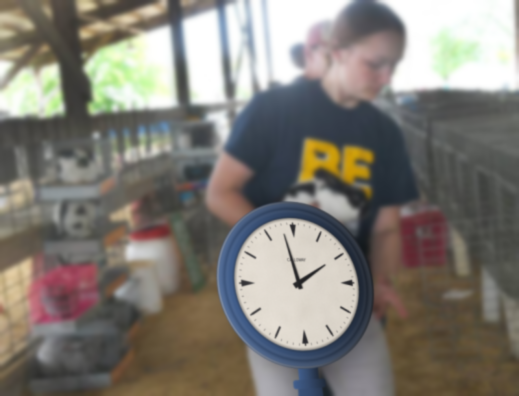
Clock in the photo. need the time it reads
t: 1:58
